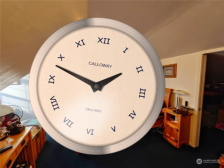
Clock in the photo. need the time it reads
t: 1:48
